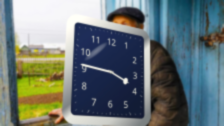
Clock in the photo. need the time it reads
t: 3:46
